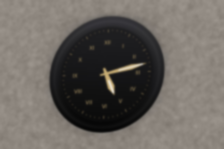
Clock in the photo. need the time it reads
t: 5:13
